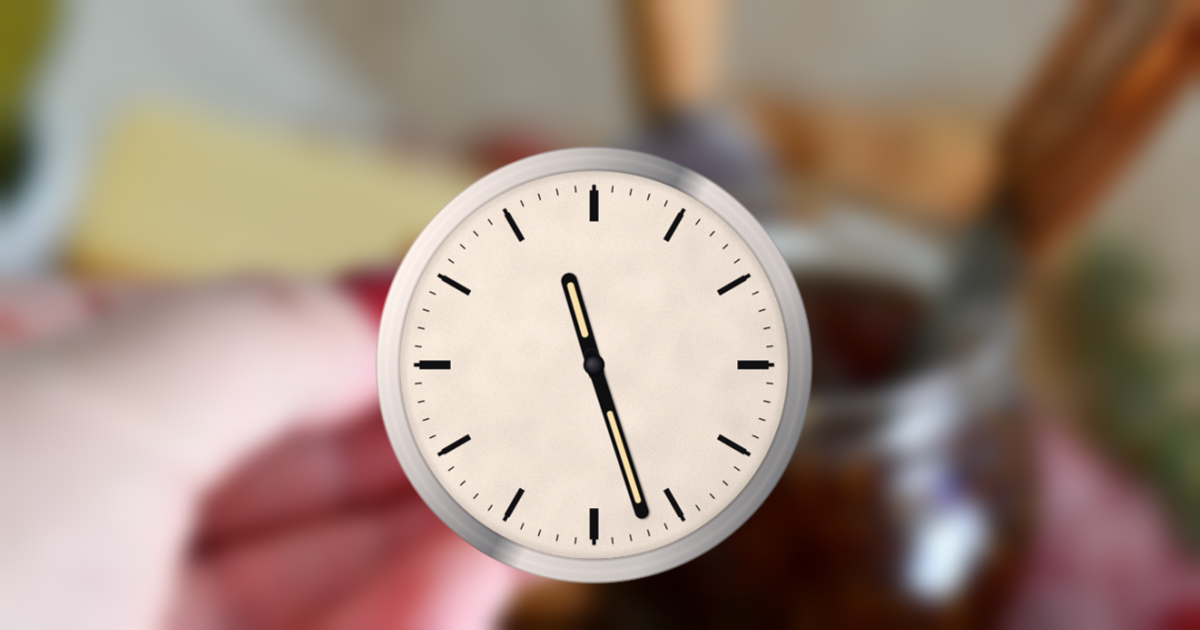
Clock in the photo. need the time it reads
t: 11:27
